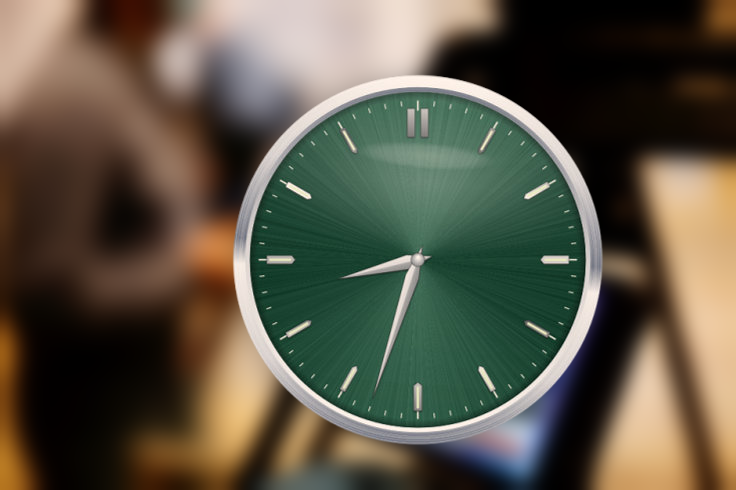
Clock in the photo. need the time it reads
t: 8:33
